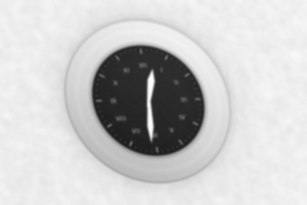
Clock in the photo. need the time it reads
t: 12:31
